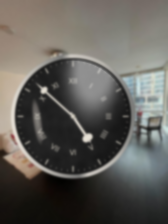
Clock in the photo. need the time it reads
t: 4:52
